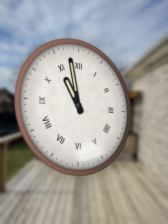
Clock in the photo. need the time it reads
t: 10:58
